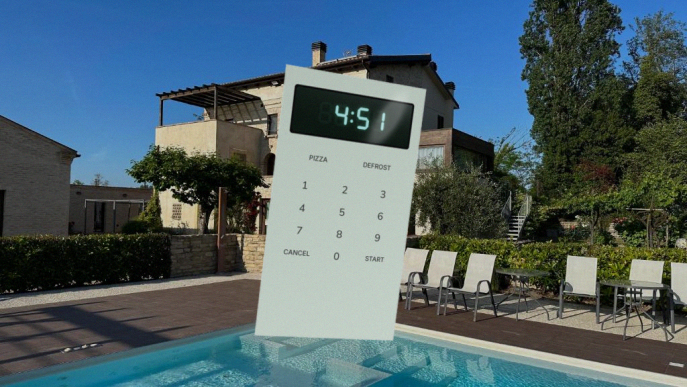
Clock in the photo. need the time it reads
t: 4:51
